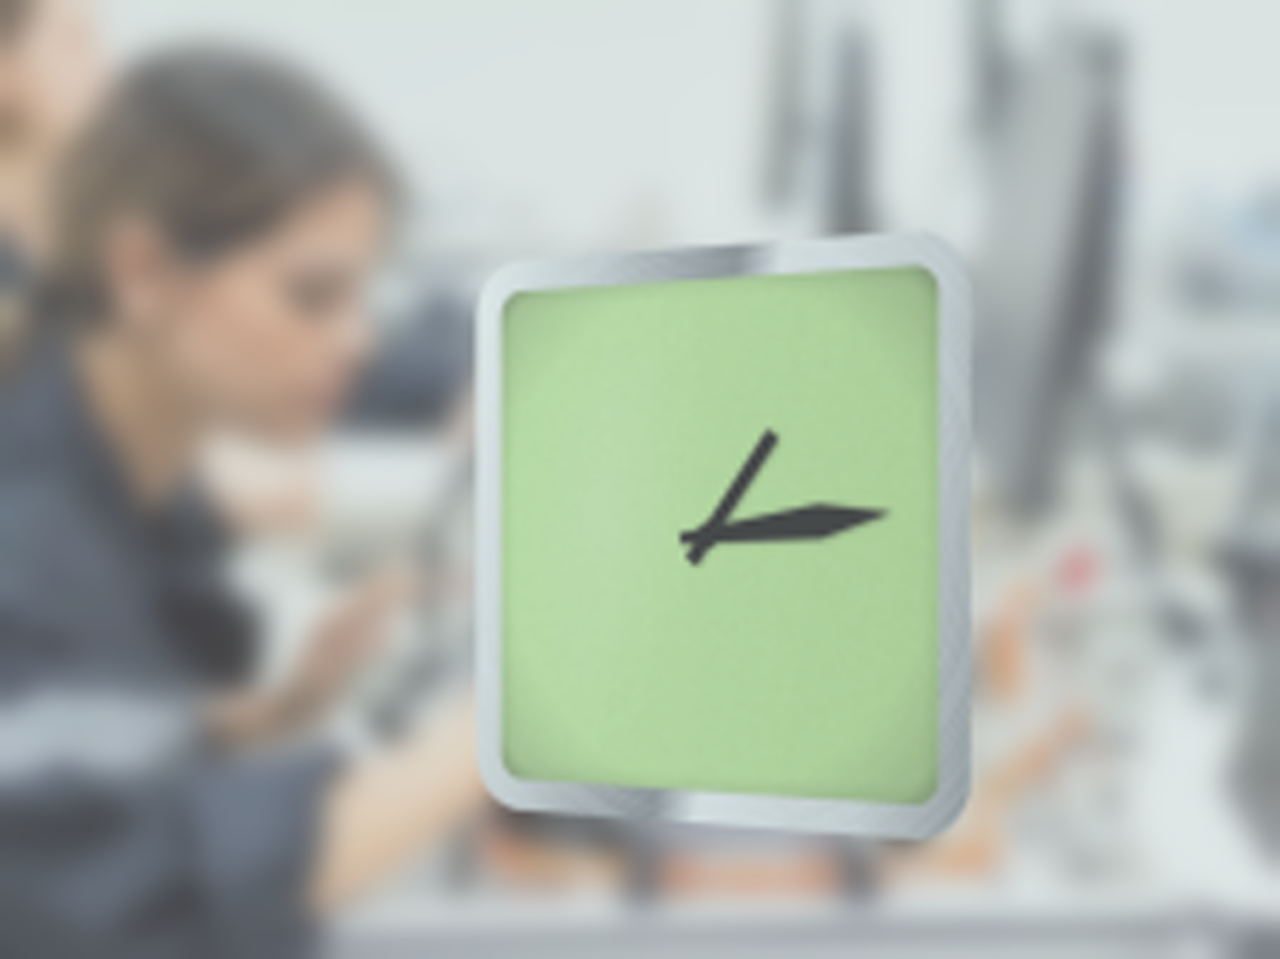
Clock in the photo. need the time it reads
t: 1:14
